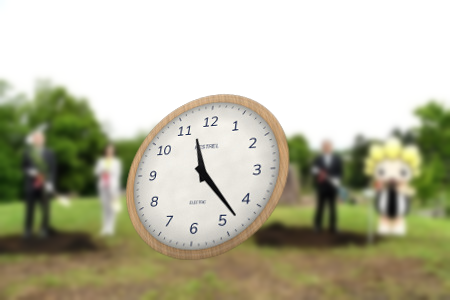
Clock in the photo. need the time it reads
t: 11:23
